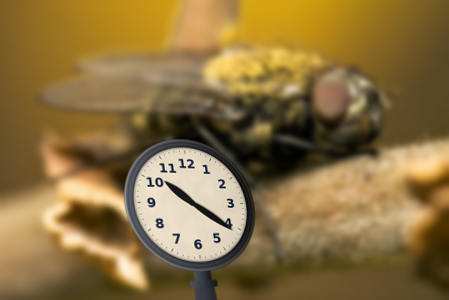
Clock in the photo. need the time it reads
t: 10:21
